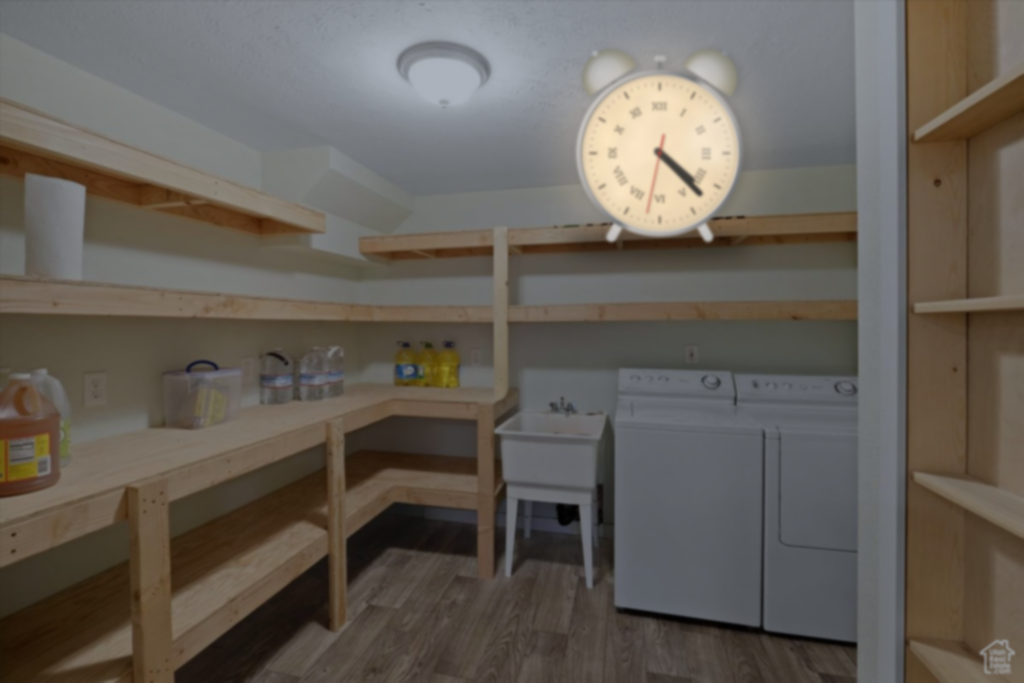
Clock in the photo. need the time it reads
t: 4:22:32
